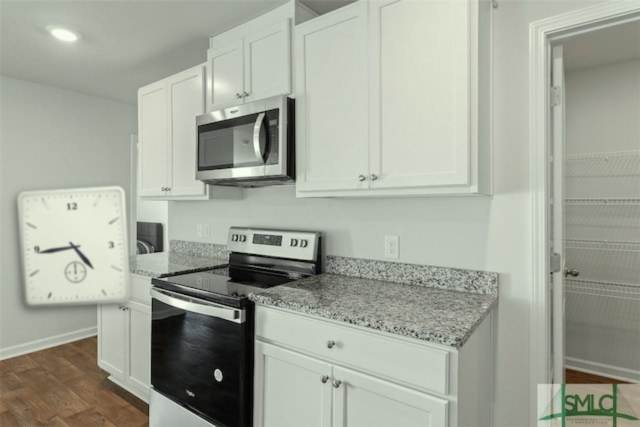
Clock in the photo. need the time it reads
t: 4:44
